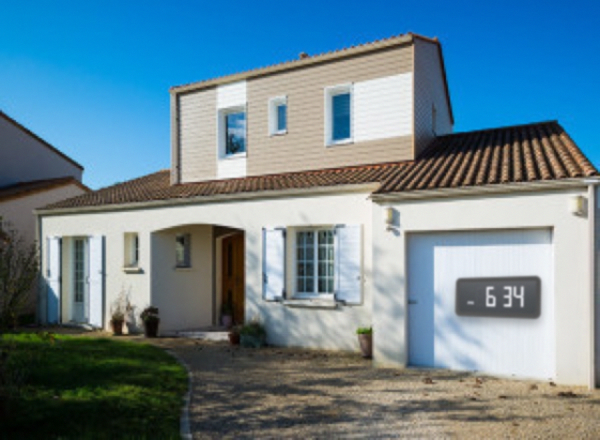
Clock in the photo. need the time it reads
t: 6:34
